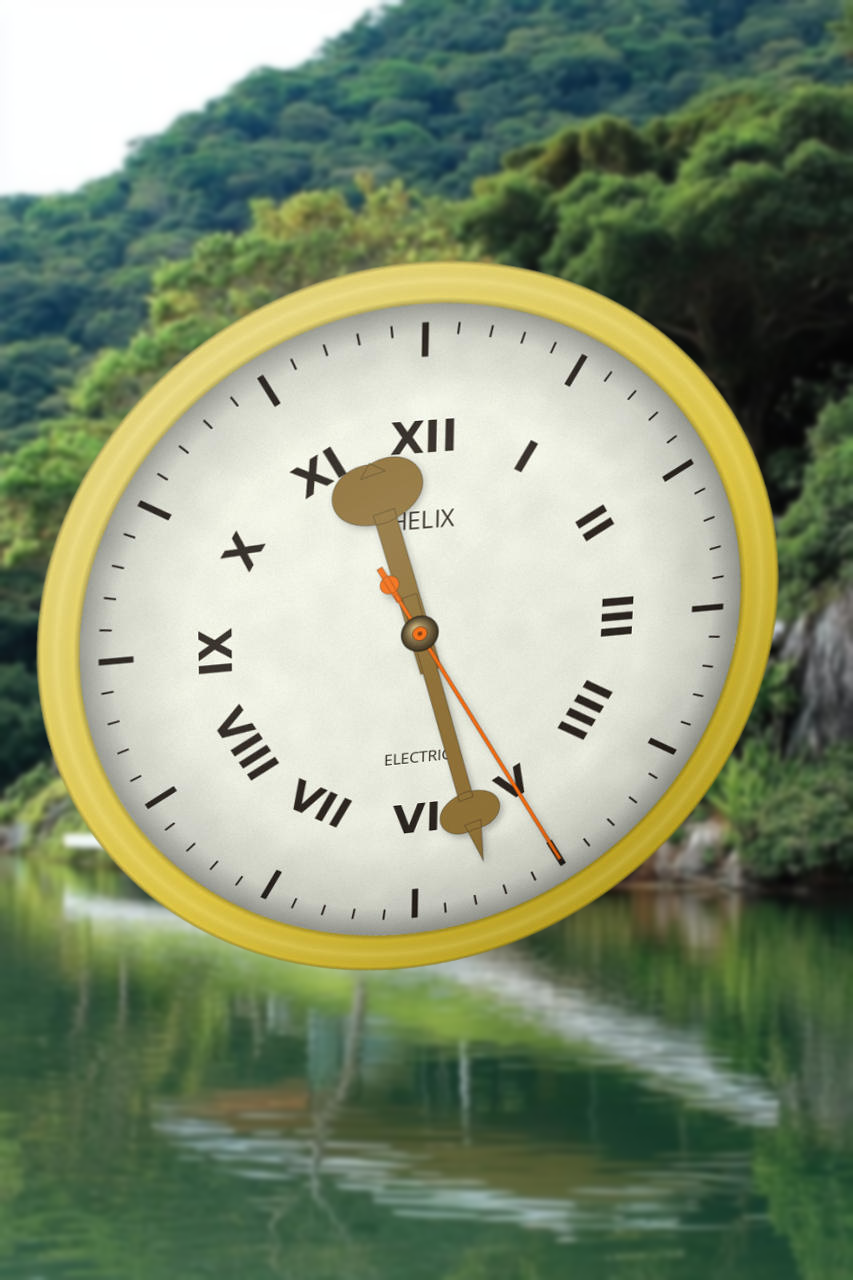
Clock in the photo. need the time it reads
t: 11:27:25
